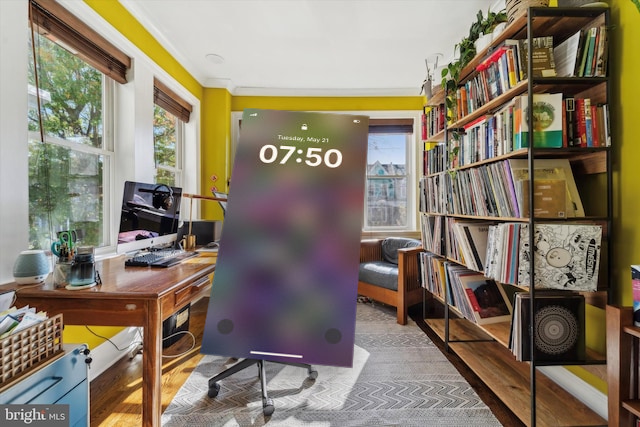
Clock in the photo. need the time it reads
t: 7:50
